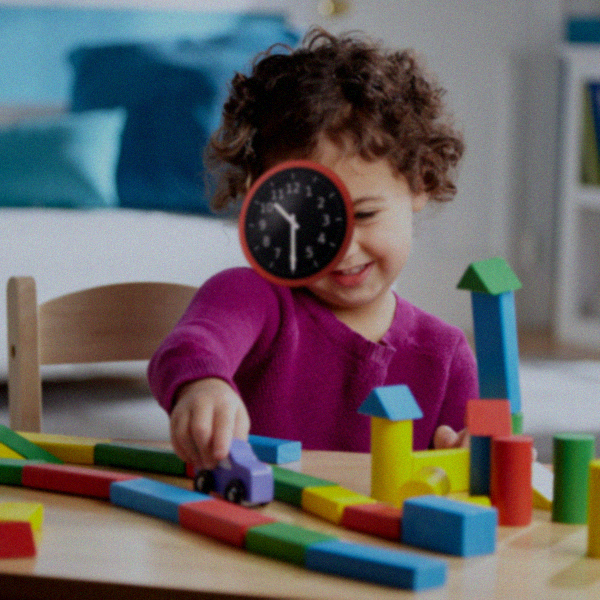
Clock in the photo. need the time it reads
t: 10:30
